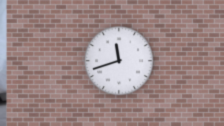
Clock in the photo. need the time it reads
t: 11:42
